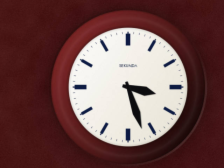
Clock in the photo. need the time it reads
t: 3:27
